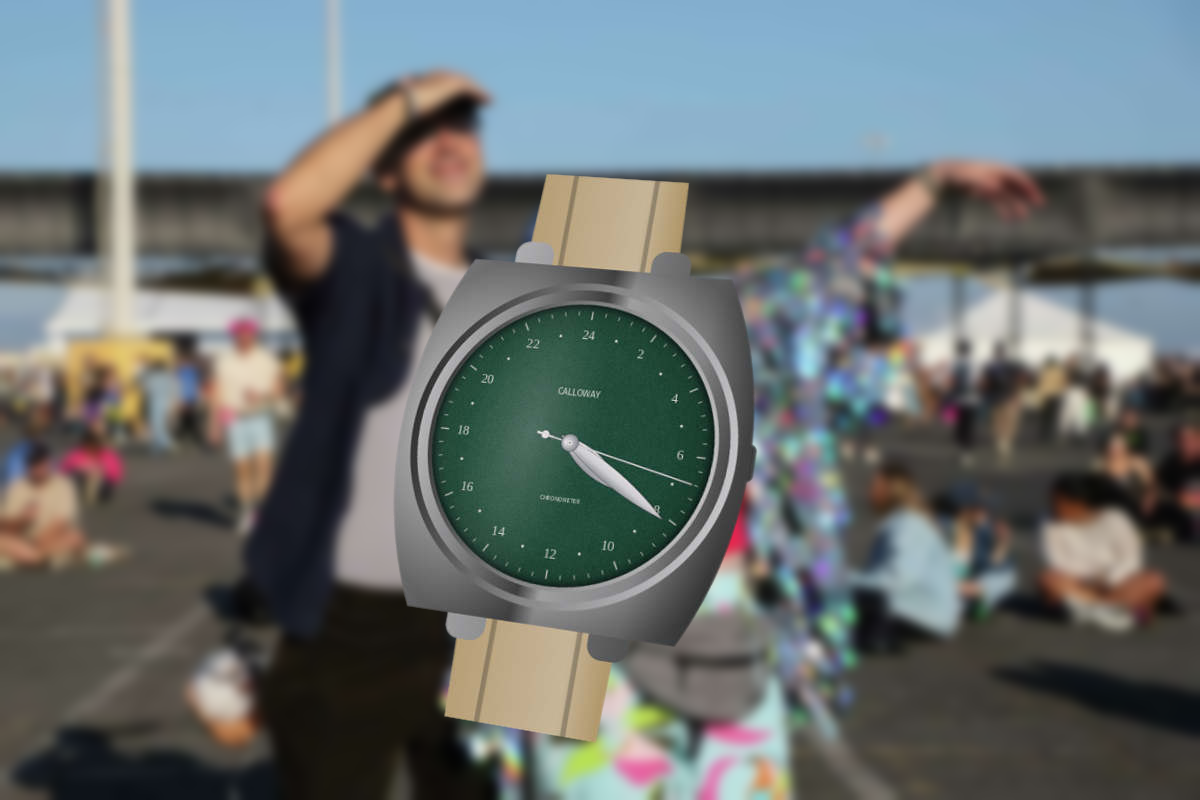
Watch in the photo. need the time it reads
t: 8:20:17
